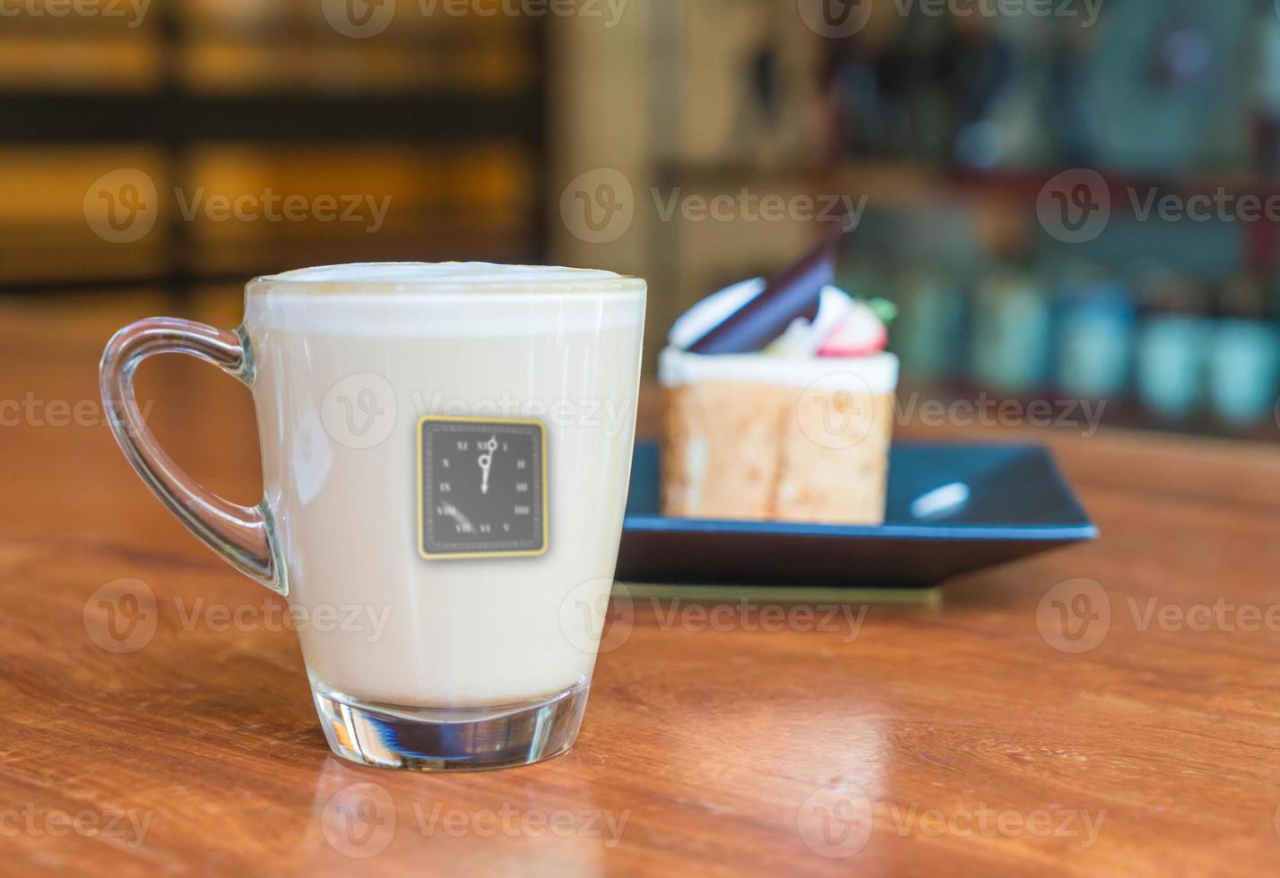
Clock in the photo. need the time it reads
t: 12:02
